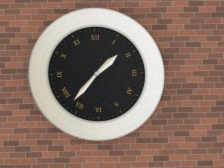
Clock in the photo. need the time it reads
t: 1:37
